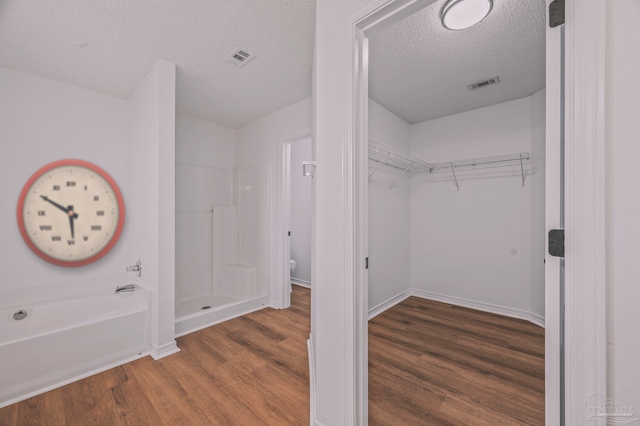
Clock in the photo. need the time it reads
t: 5:50
